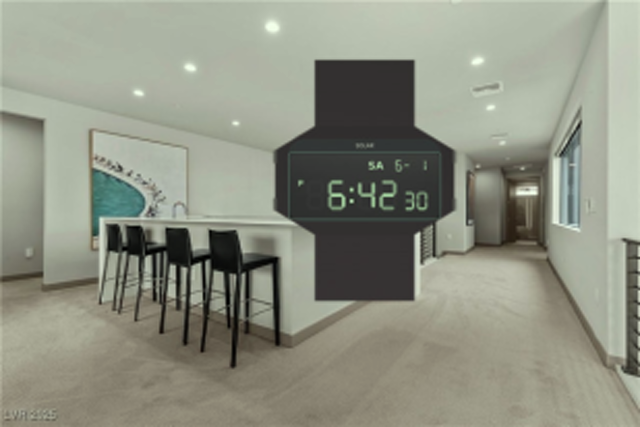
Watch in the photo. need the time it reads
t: 6:42:30
